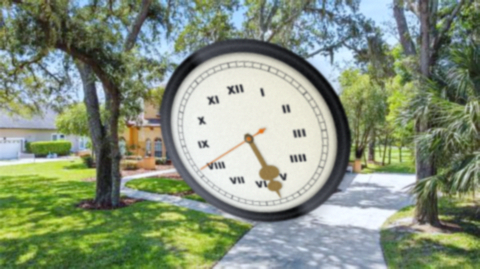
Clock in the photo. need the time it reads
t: 5:27:41
